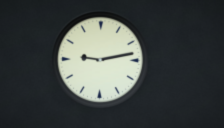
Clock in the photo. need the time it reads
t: 9:13
